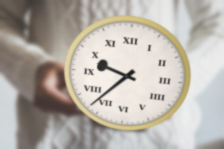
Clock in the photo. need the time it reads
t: 9:37
